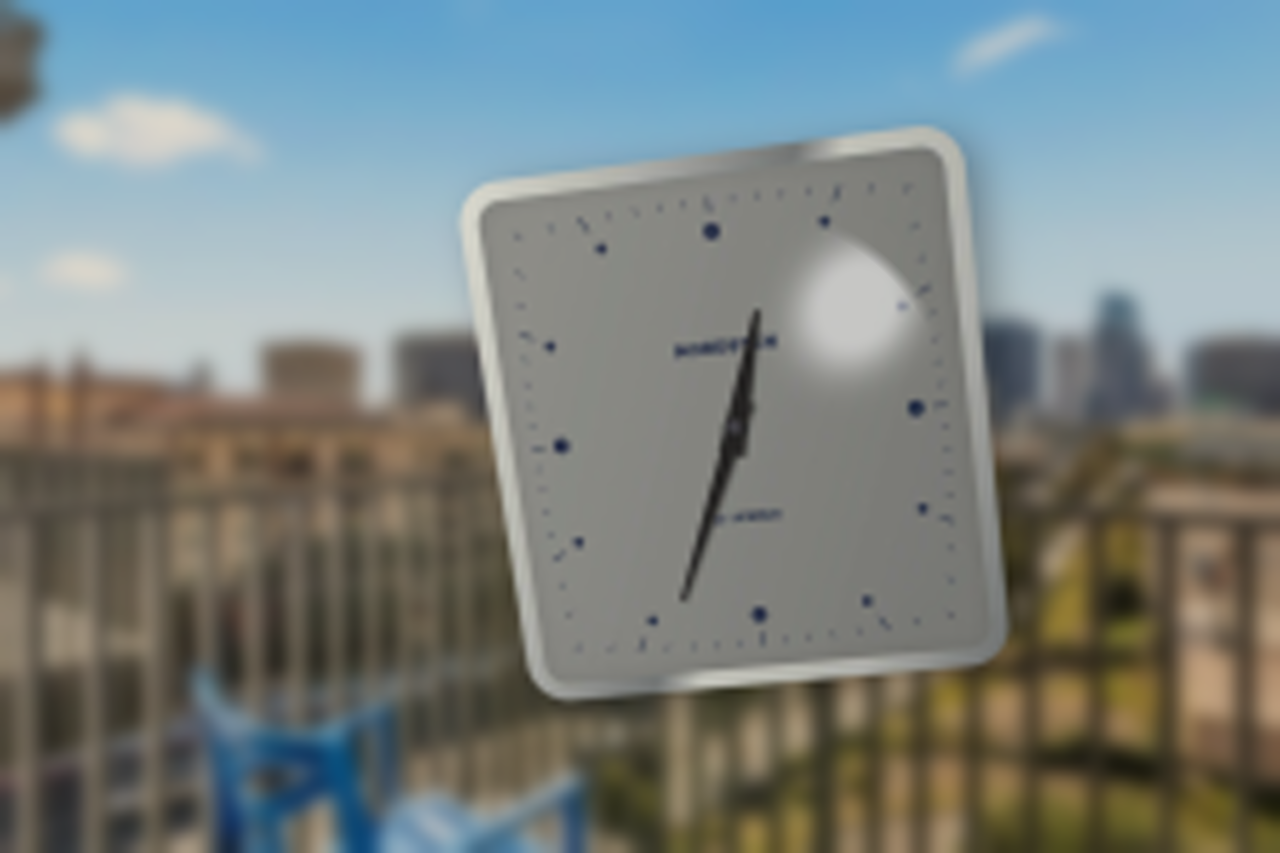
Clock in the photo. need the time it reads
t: 12:34
